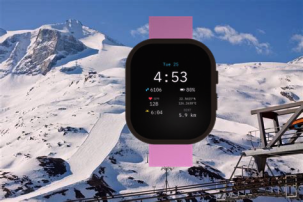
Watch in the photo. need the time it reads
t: 4:53
